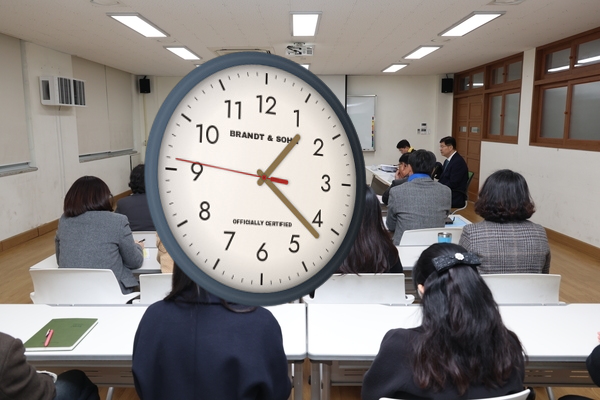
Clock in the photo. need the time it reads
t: 1:21:46
